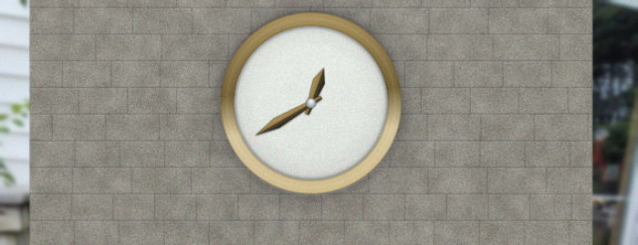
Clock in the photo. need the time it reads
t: 12:40
